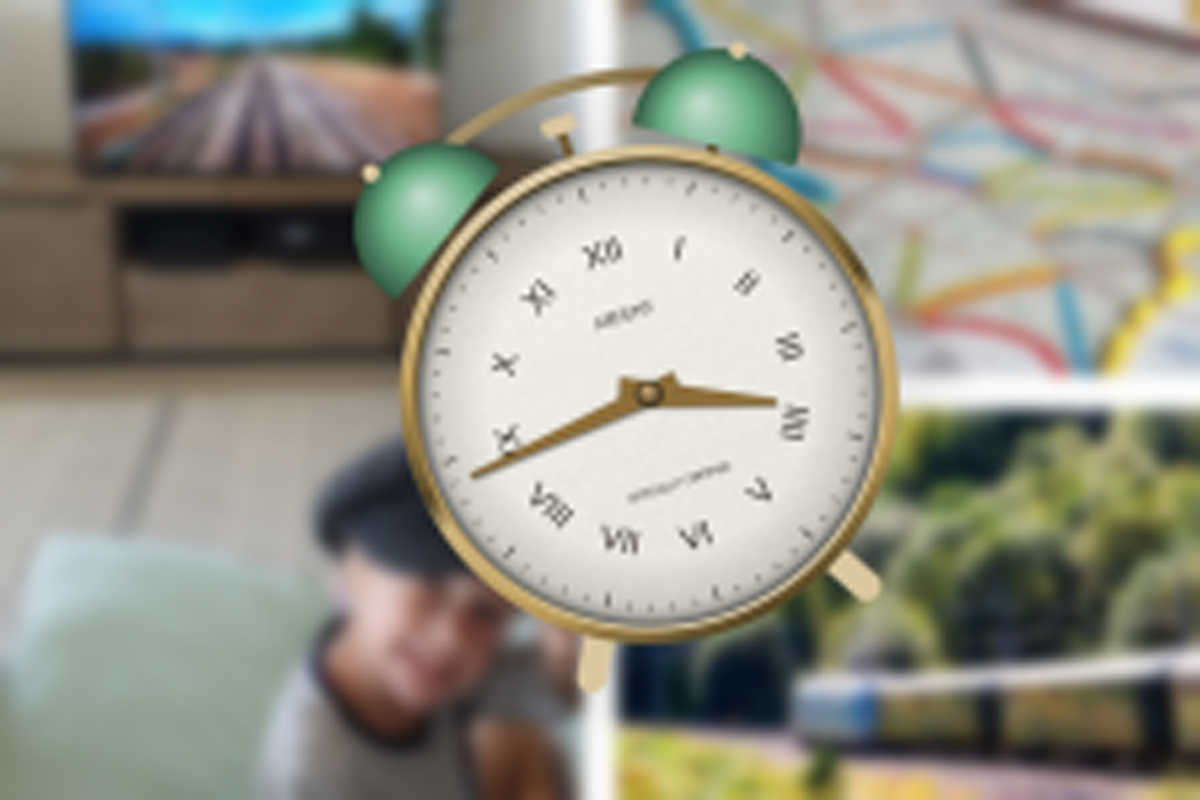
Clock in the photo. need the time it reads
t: 3:44
